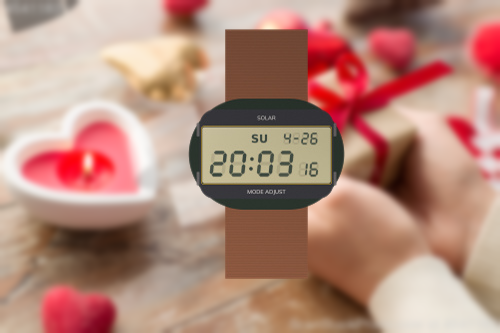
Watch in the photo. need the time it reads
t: 20:03:16
